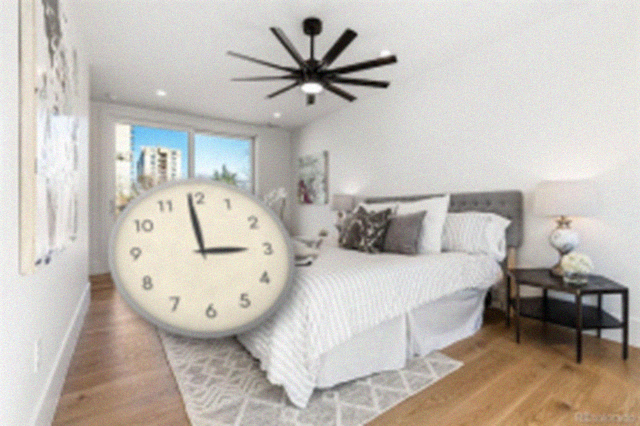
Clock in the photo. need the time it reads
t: 2:59
